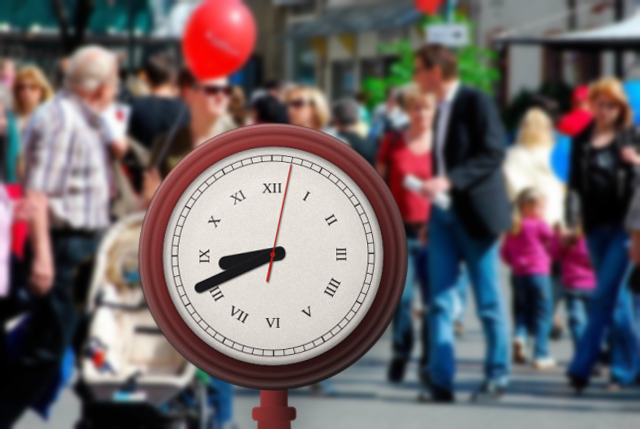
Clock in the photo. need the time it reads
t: 8:41:02
